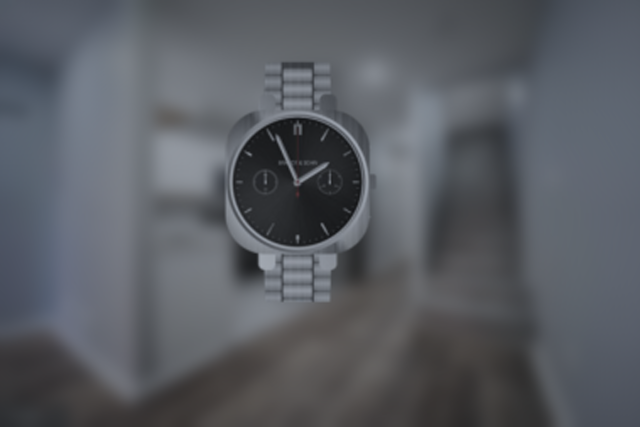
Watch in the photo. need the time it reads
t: 1:56
